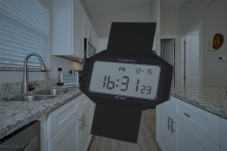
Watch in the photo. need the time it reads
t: 16:31:23
